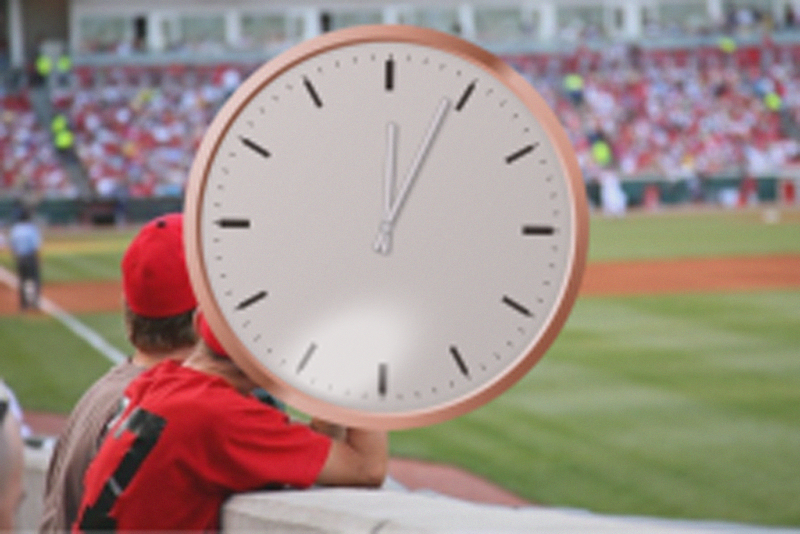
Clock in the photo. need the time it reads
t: 12:04
